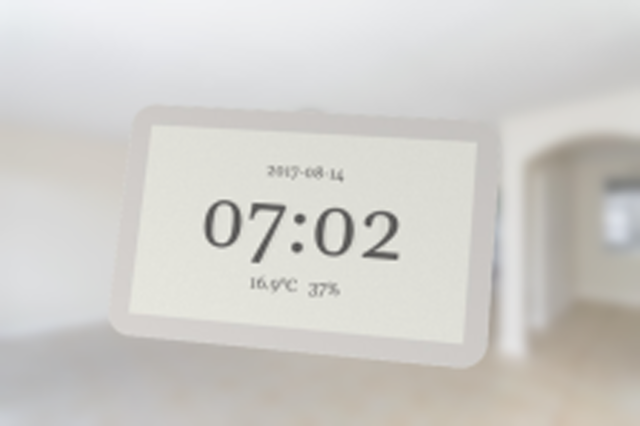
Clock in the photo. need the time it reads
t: 7:02
